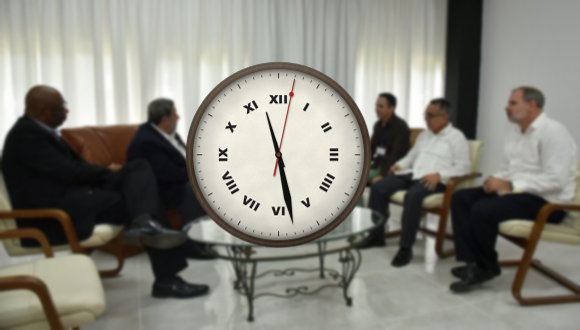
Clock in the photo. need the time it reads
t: 11:28:02
